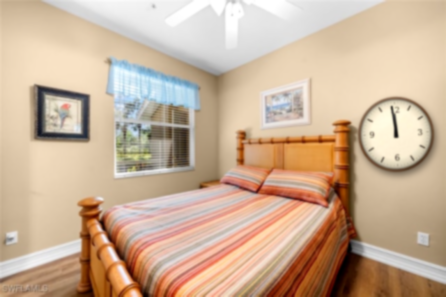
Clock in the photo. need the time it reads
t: 11:59
